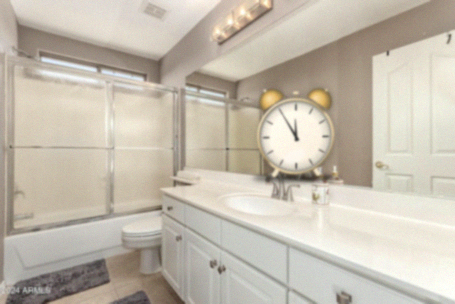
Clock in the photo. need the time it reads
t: 11:55
